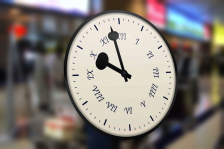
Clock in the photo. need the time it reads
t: 9:58
